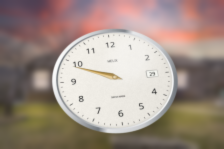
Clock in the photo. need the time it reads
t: 9:49
